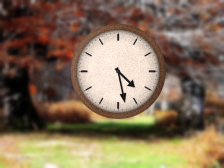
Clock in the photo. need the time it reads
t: 4:28
